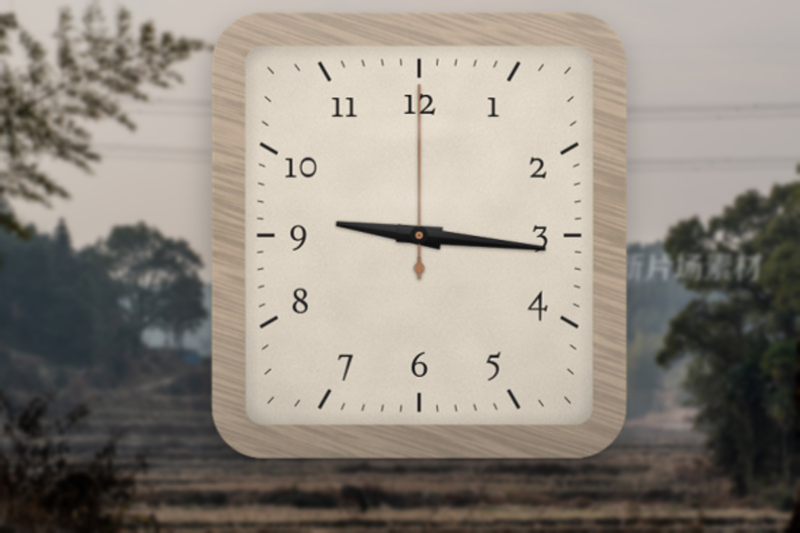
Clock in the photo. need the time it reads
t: 9:16:00
